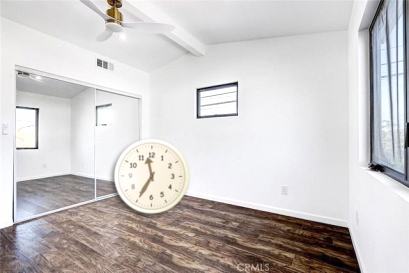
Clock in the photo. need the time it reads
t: 11:35
